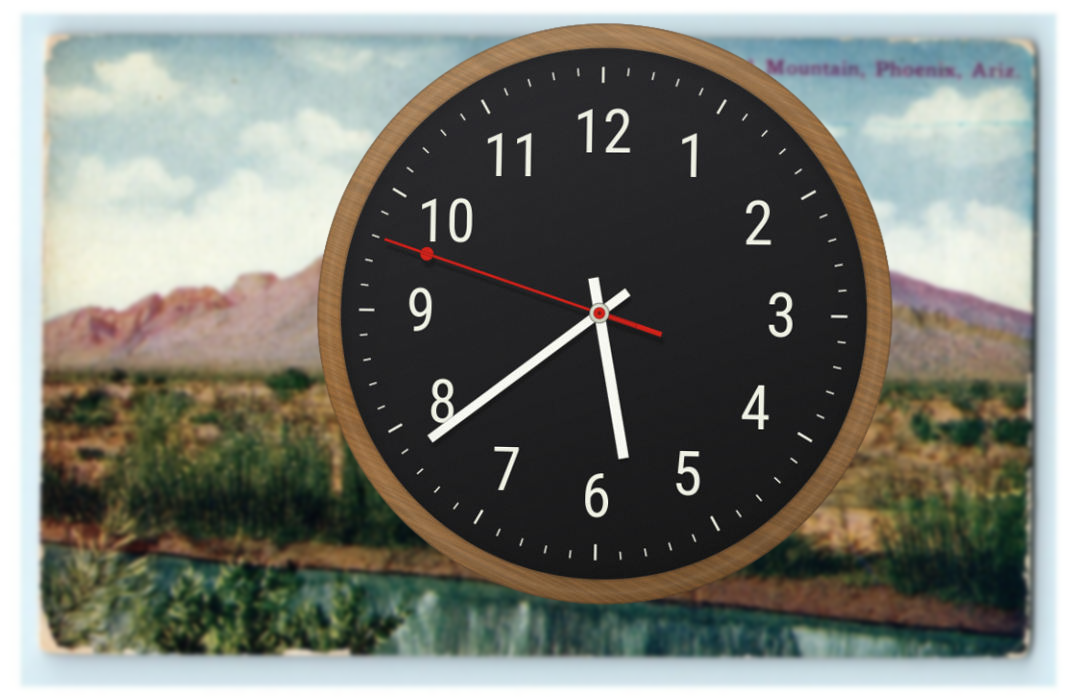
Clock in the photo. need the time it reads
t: 5:38:48
